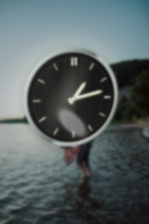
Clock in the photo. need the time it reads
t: 1:13
